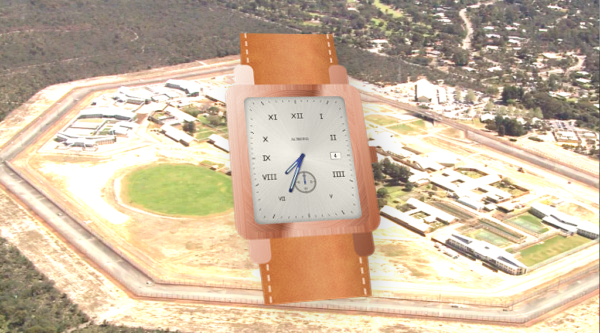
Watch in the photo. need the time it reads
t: 7:34
